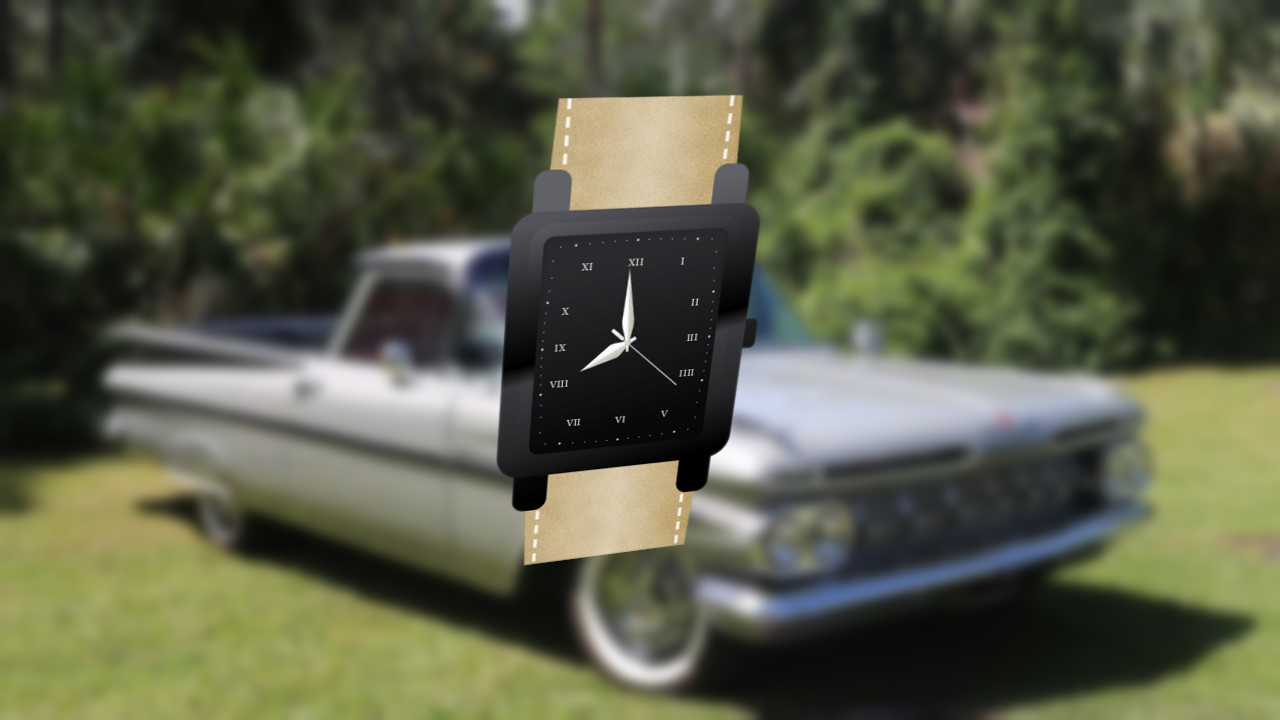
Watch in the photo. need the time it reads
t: 7:59:22
